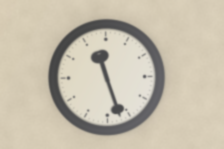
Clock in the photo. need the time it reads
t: 11:27
